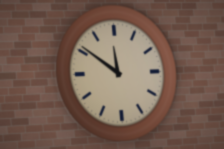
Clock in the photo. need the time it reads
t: 11:51
